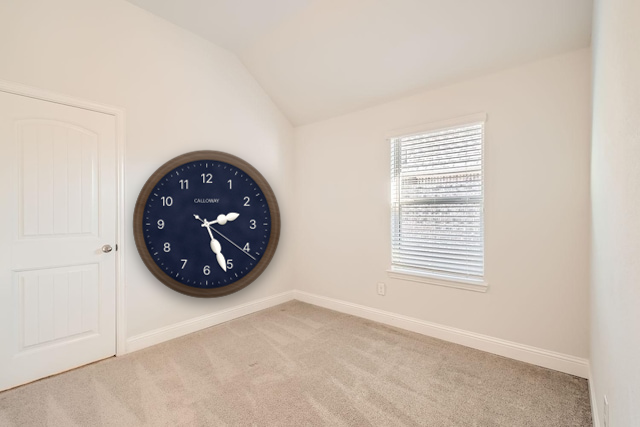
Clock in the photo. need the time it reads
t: 2:26:21
